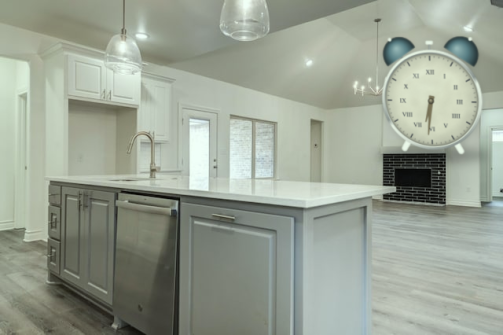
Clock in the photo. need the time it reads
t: 6:31
